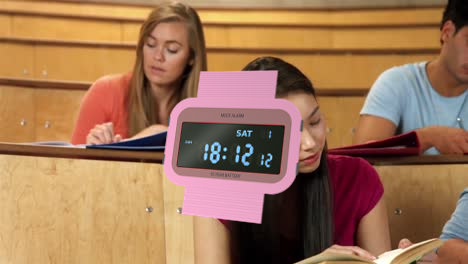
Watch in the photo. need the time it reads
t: 18:12:12
